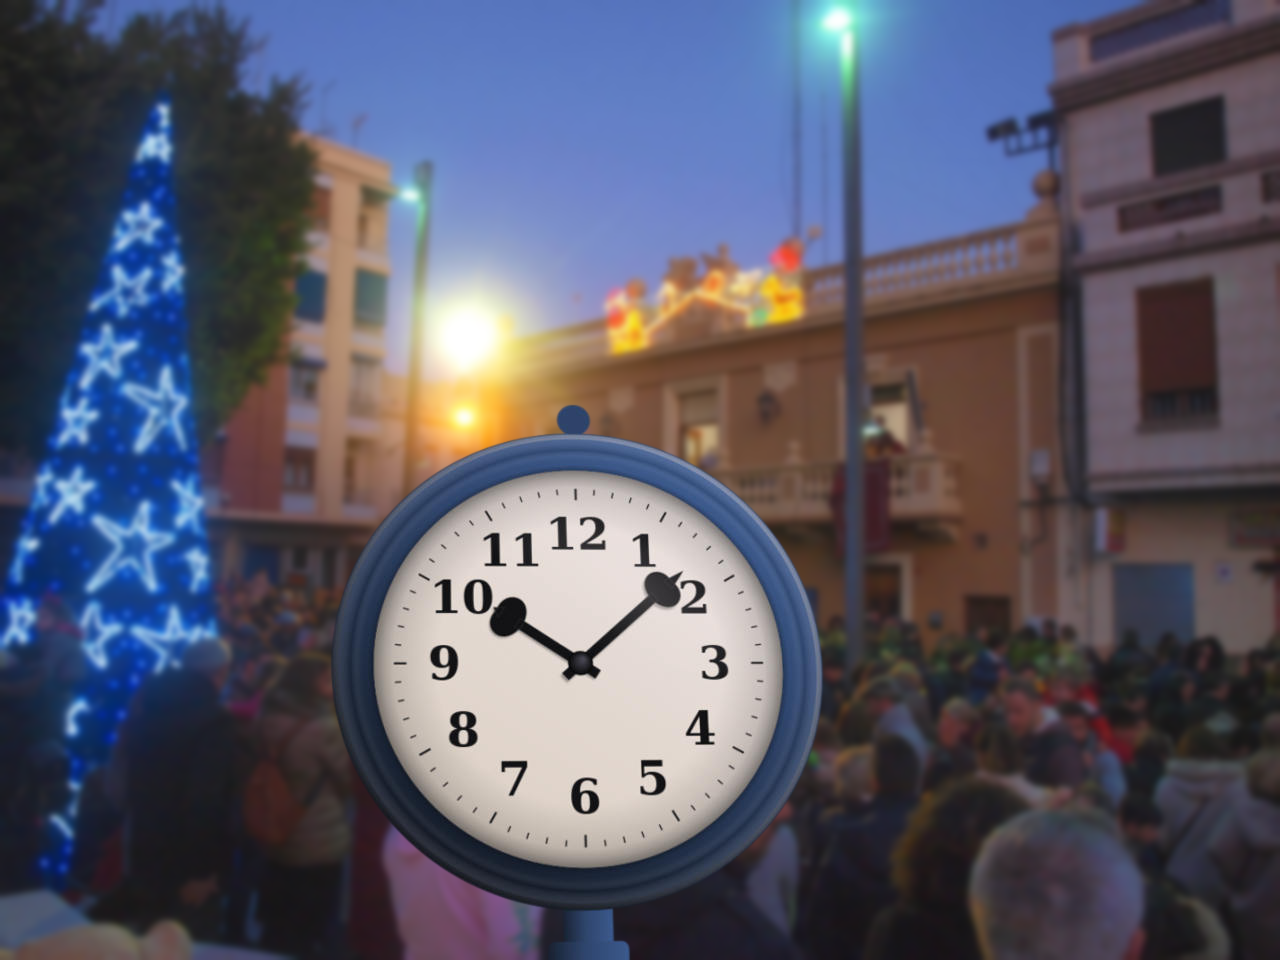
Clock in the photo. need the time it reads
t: 10:08
